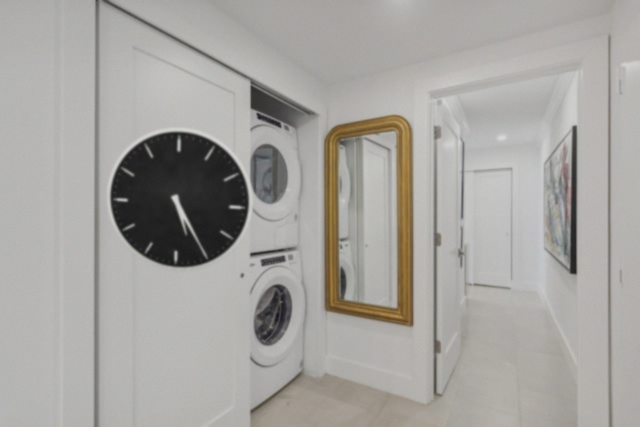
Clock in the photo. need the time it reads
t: 5:25
